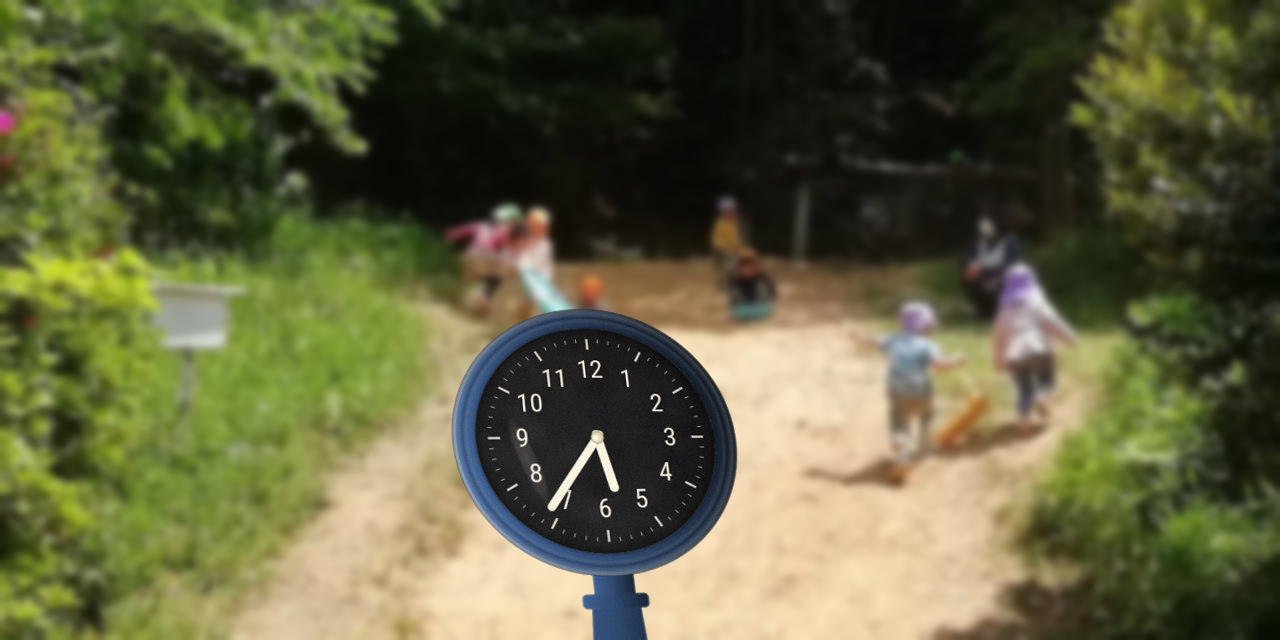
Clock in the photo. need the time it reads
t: 5:36
